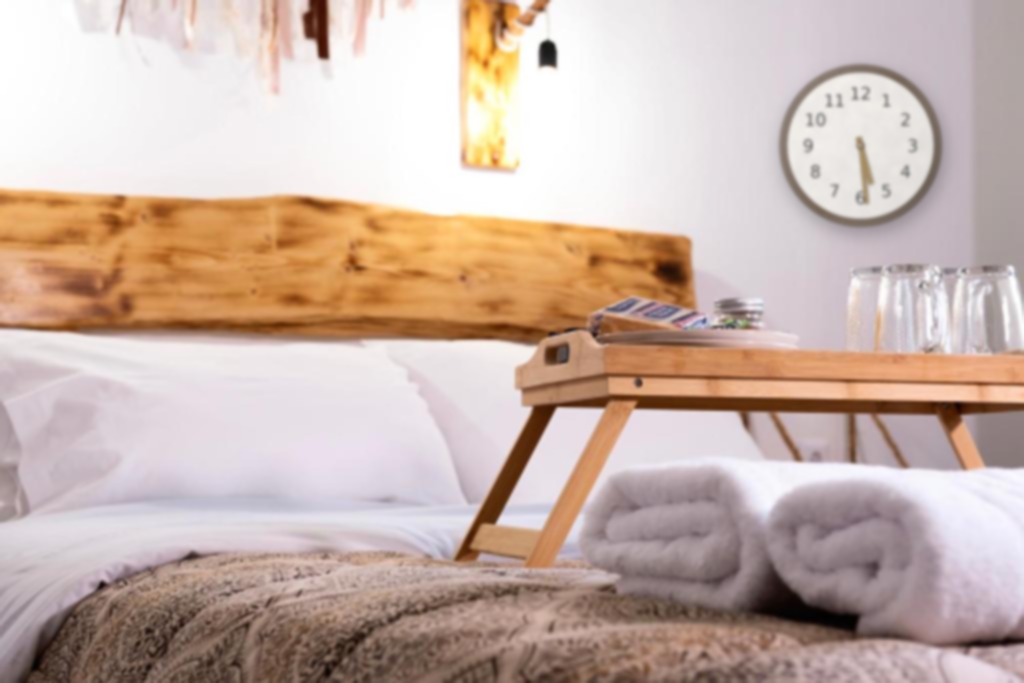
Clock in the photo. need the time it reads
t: 5:29
